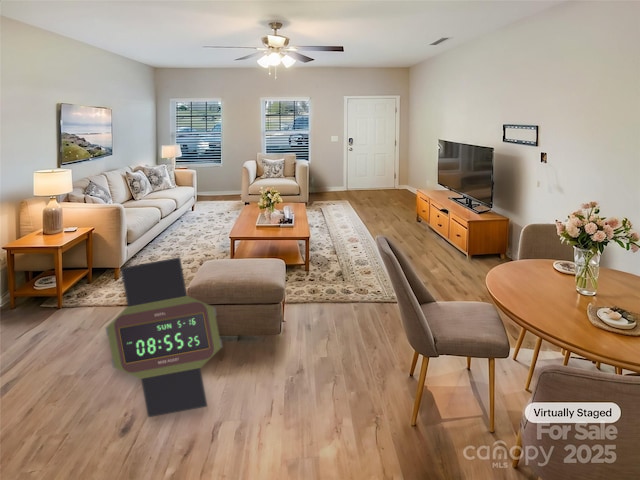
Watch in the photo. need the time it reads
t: 8:55:25
